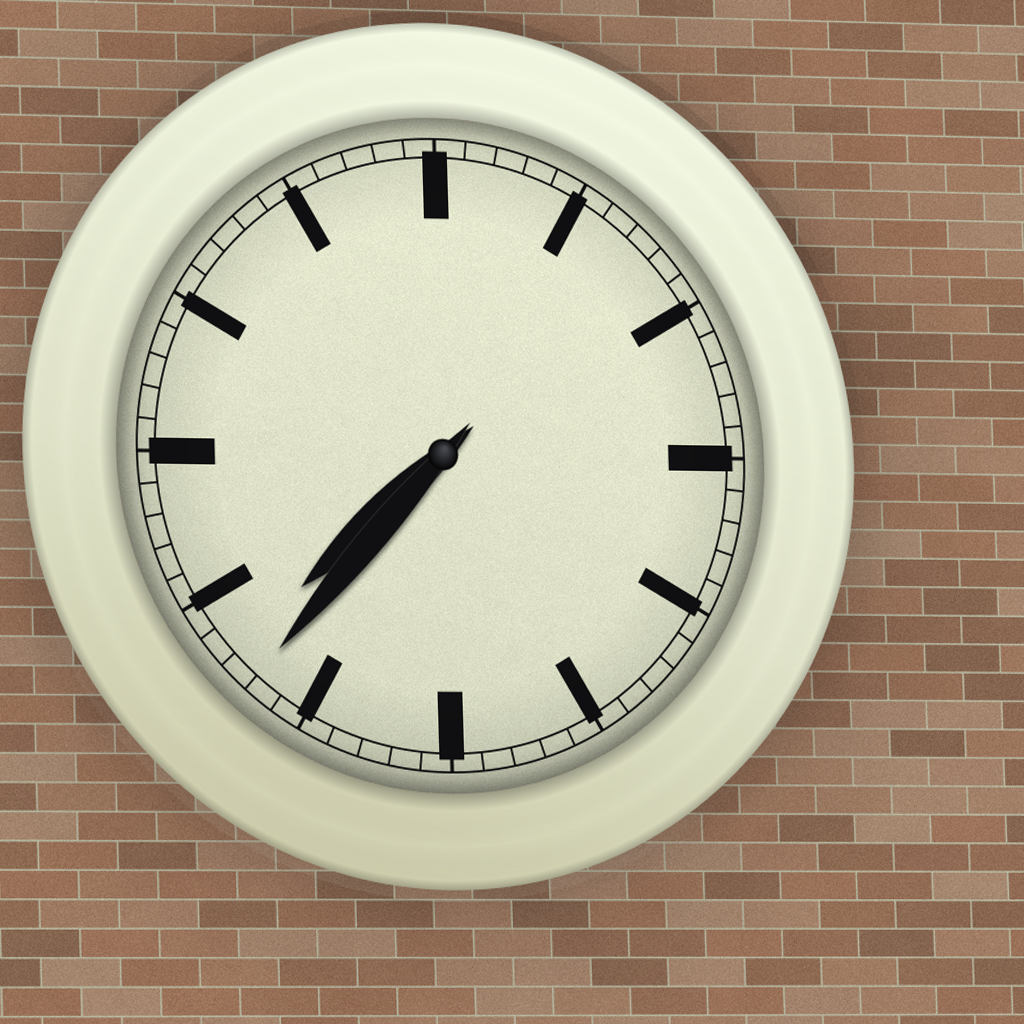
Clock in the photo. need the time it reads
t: 7:37
